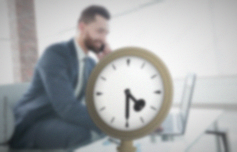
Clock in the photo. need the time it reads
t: 4:30
